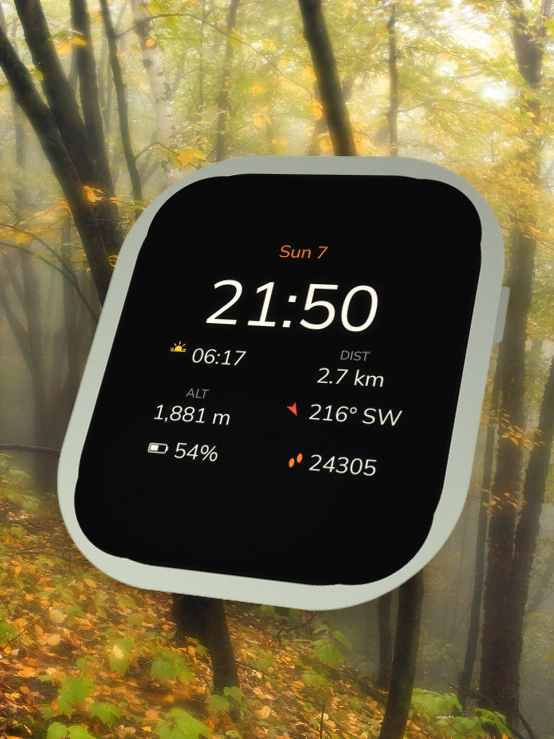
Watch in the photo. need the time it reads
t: 21:50
